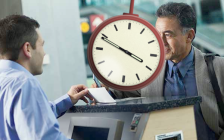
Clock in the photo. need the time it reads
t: 3:49
